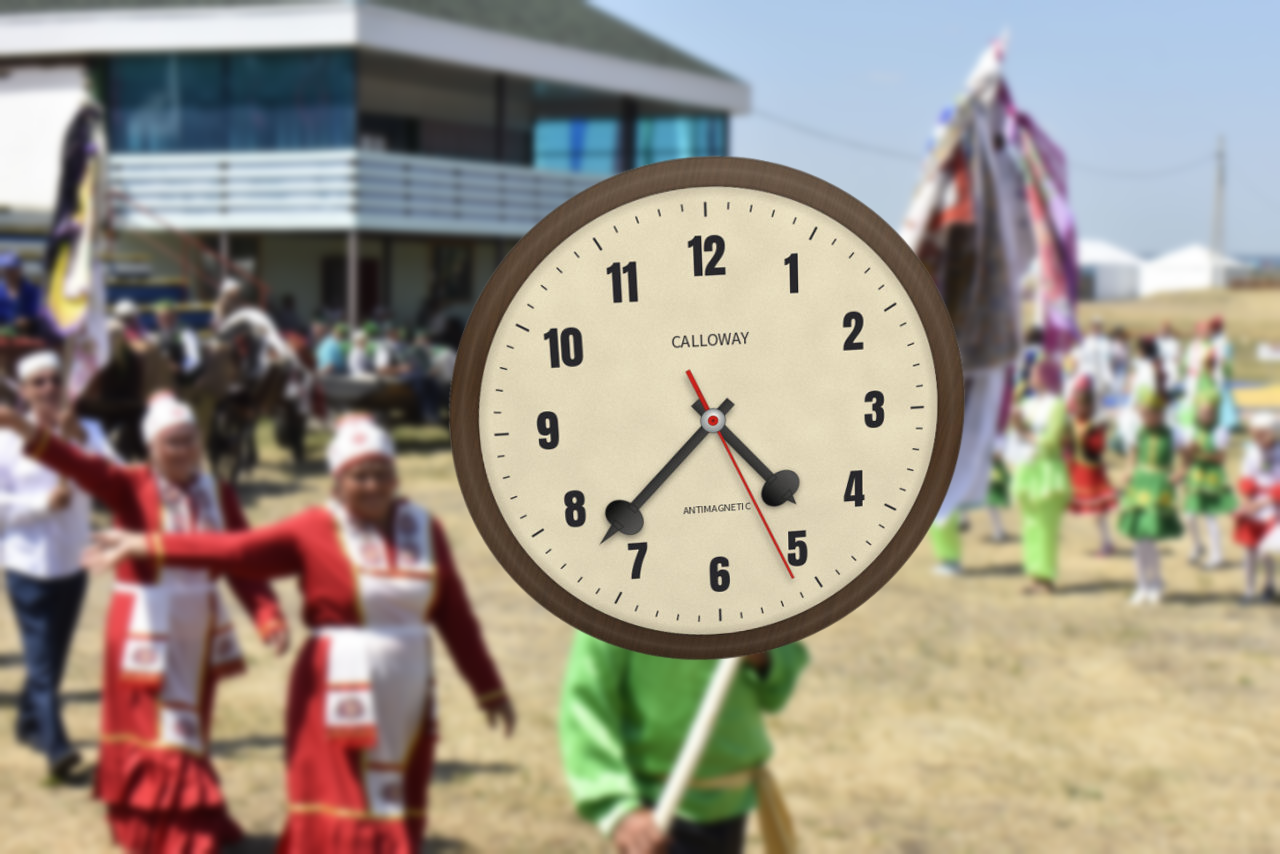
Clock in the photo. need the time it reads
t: 4:37:26
